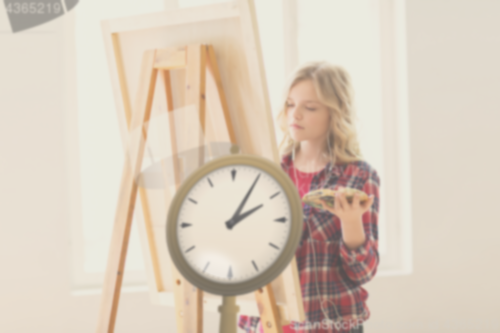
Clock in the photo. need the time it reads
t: 2:05
